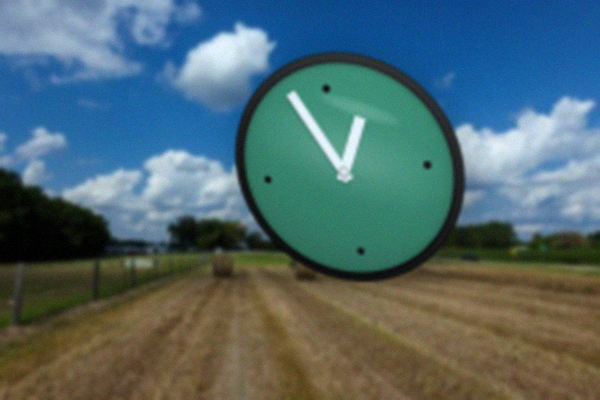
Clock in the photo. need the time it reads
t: 12:56
